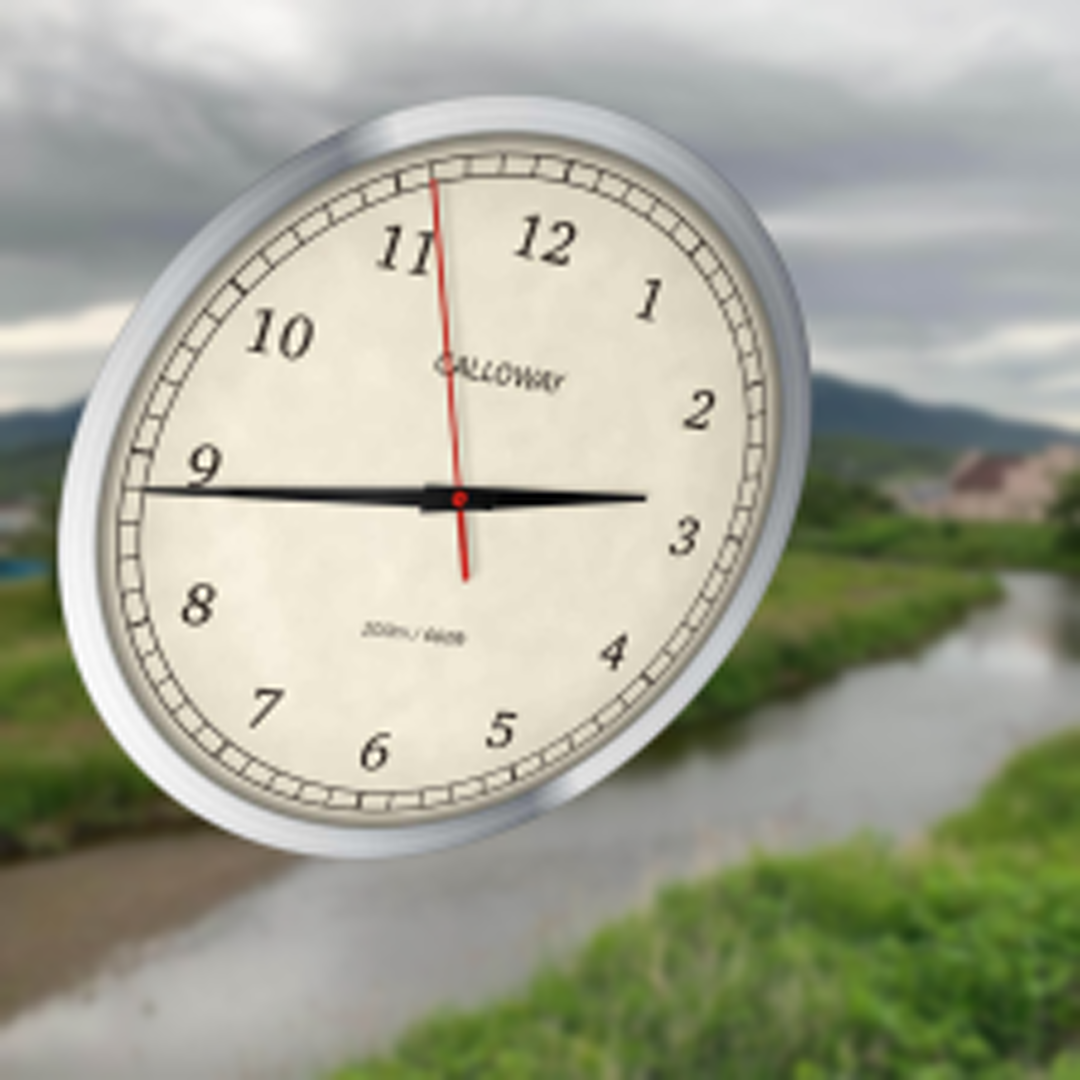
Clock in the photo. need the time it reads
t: 2:43:56
